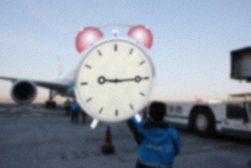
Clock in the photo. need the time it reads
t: 9:15
